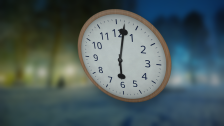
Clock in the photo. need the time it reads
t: 6:02
